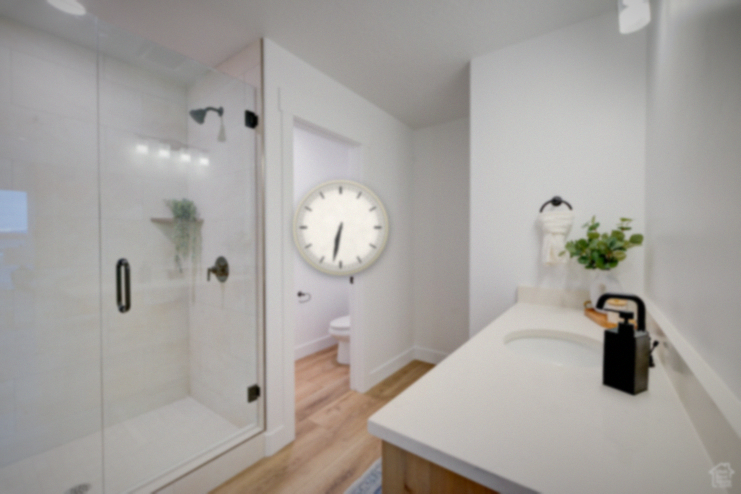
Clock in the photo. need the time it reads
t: 6:32
